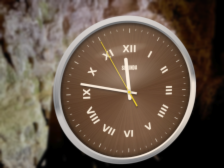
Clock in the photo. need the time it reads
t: 11:46:55
